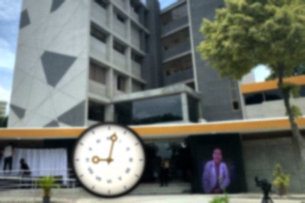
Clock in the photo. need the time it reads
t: 9:02
